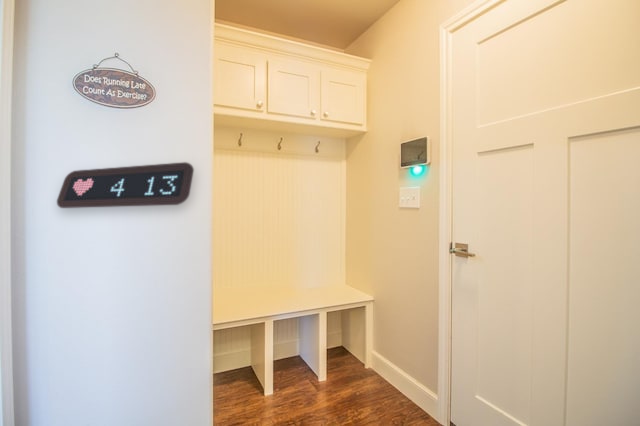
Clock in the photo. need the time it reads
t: 4:13
